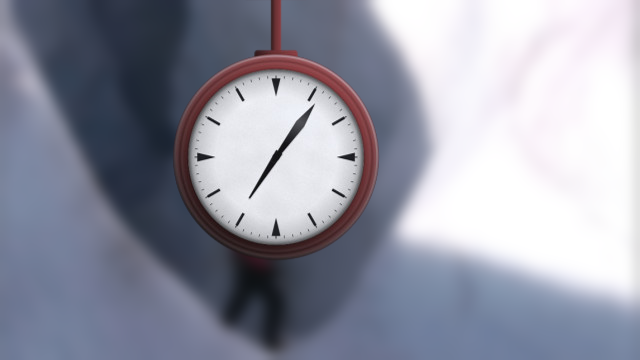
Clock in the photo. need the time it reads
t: 7:06
